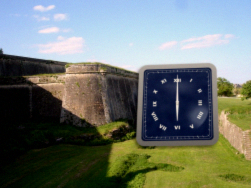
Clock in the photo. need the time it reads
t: 6:00
